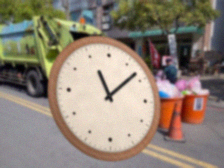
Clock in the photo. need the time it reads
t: 11:08
